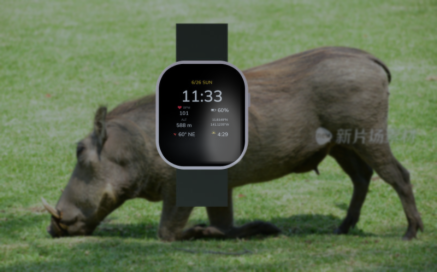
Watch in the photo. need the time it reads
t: 11:33
